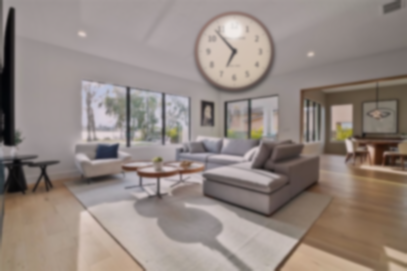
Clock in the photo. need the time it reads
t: 6:53
